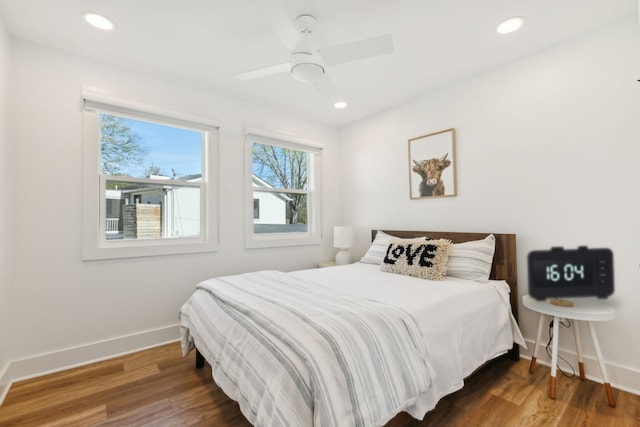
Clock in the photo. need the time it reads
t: 16:04
